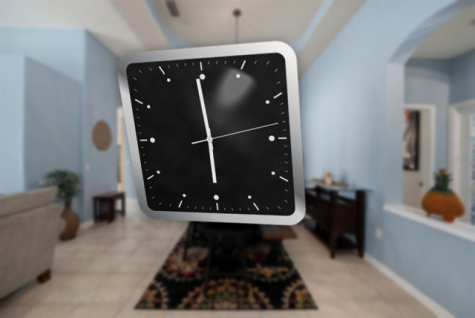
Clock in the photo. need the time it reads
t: 5:59:13
